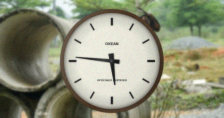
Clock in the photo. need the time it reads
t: 5:46
